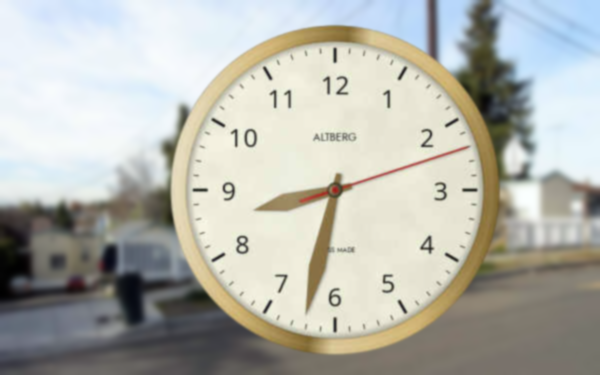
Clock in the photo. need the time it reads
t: 8:32:12
